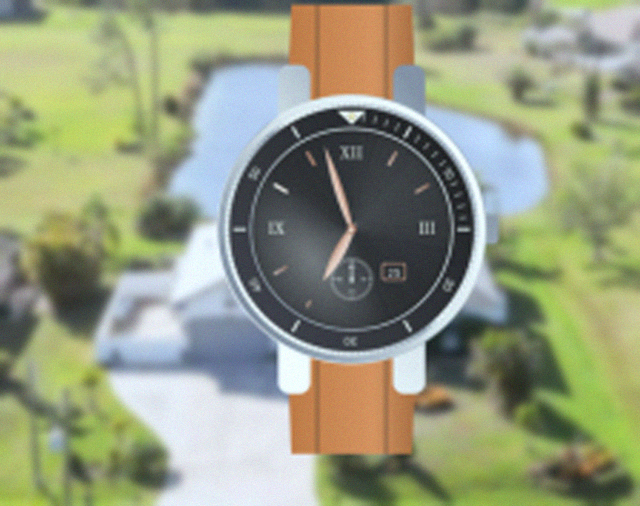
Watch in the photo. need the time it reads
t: 6:57
